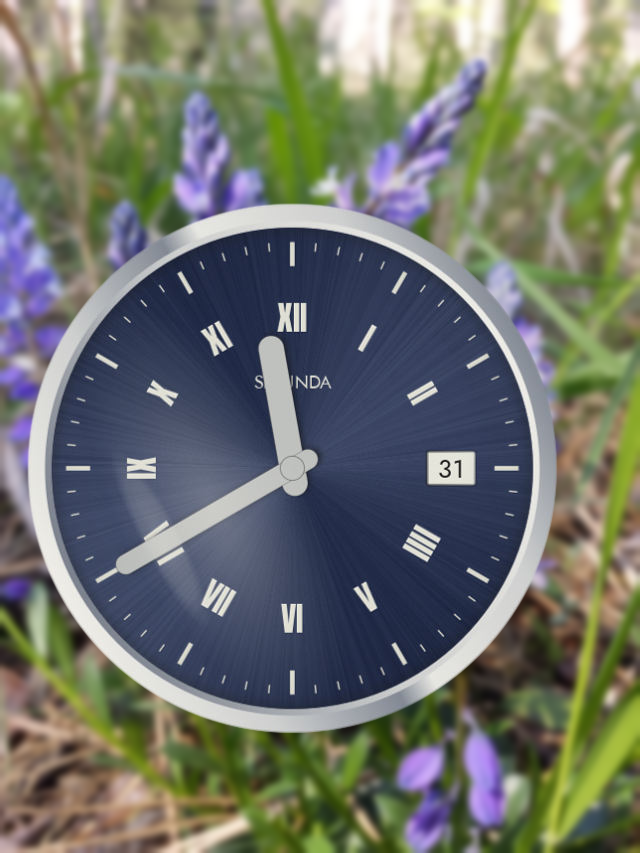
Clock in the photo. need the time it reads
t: 11:40
